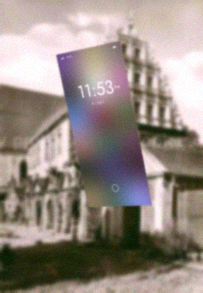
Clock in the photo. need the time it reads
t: 11:53
